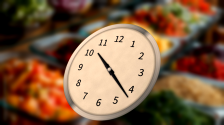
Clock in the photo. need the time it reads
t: 10:22
